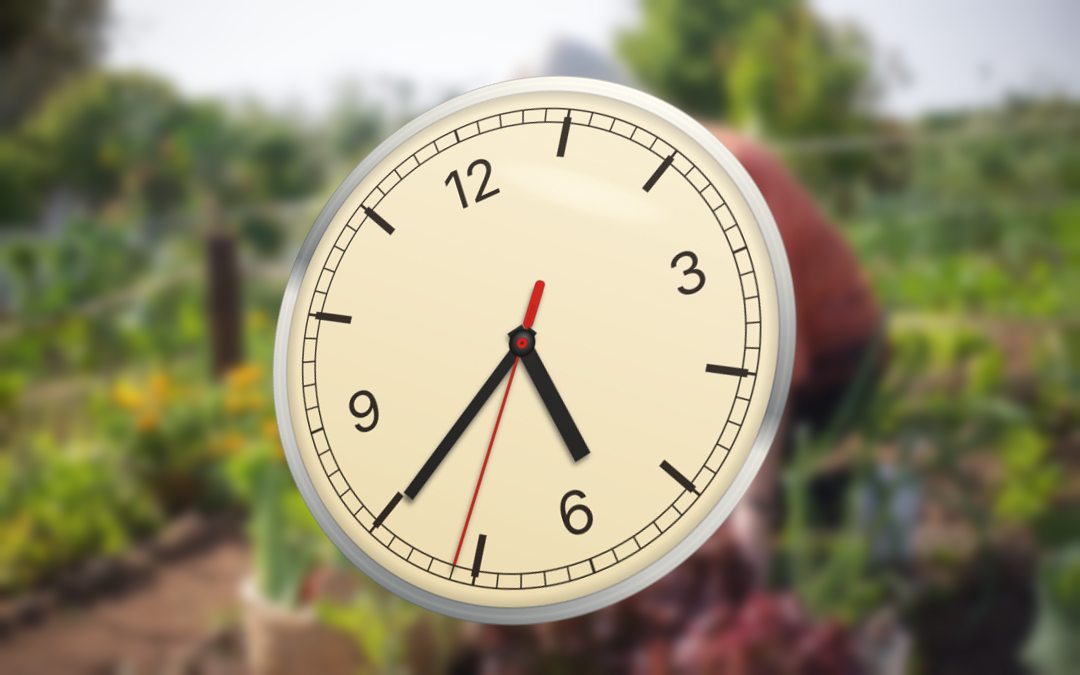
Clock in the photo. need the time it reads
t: 5:39:36
